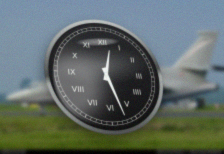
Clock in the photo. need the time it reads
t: 12:27
